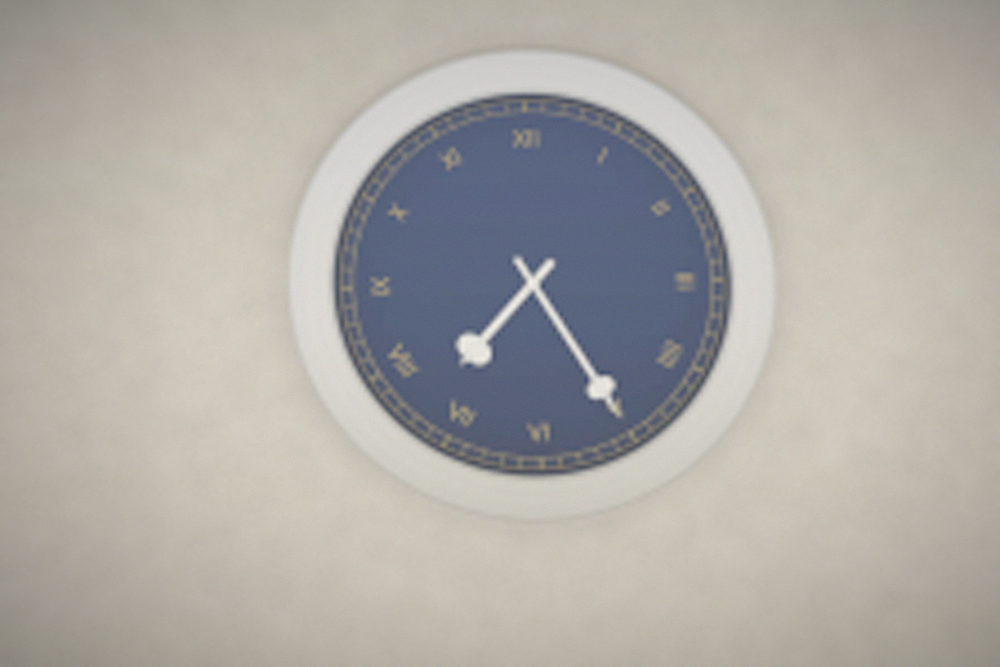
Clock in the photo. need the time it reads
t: 7:25
